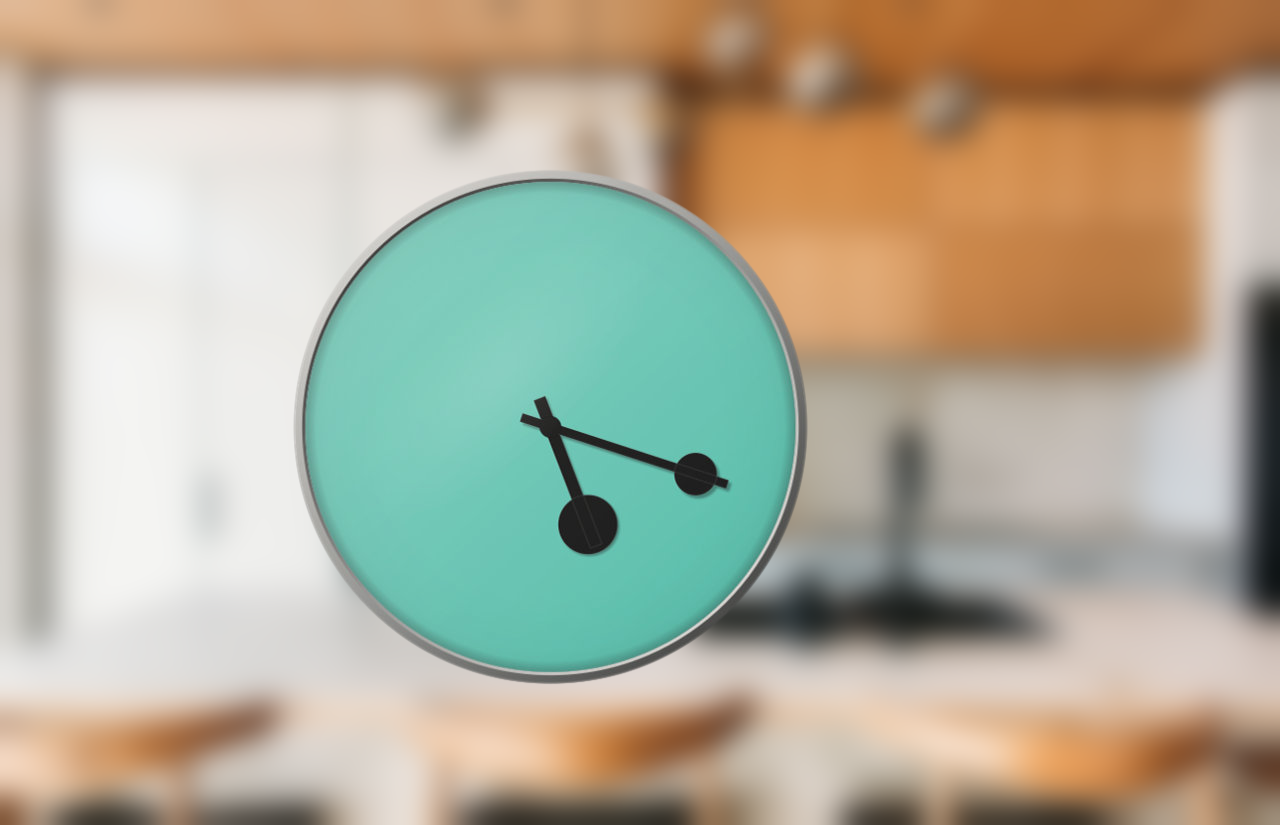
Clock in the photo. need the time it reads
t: 5:18
